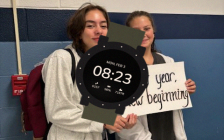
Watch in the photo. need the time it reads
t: 8:23
